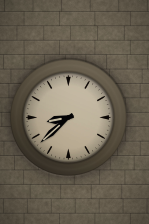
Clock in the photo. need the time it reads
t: 8:38
